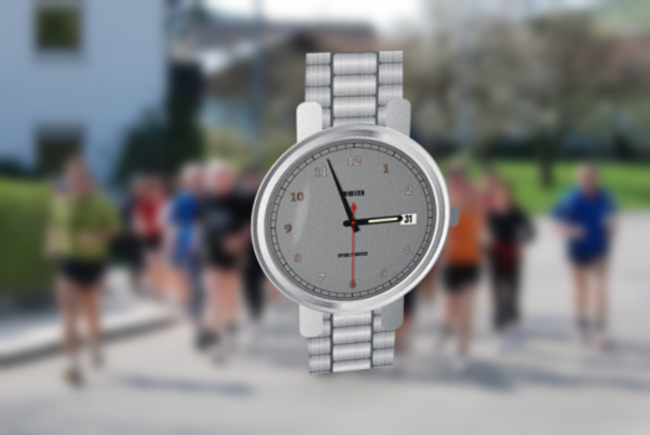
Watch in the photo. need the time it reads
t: 2:56:30
